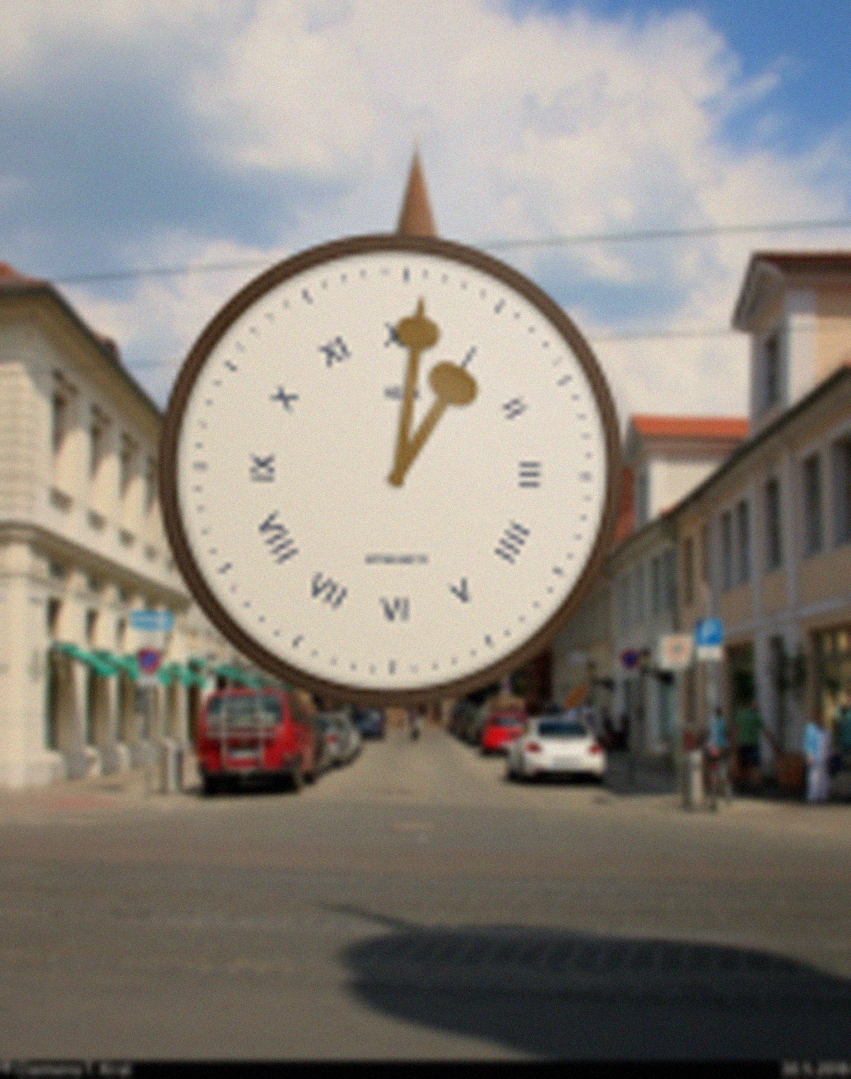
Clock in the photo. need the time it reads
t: 1:01
